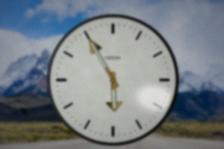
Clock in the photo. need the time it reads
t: 5:55
